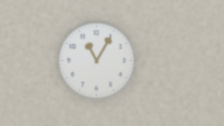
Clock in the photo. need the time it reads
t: 11:05
